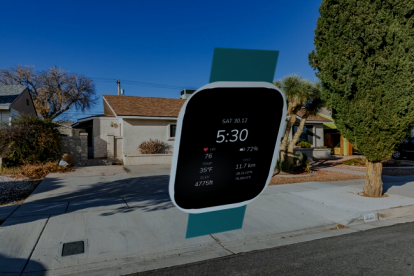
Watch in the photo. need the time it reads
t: 5:30
